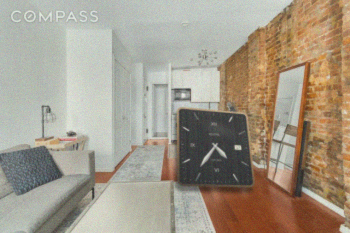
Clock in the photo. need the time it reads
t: 4:36
